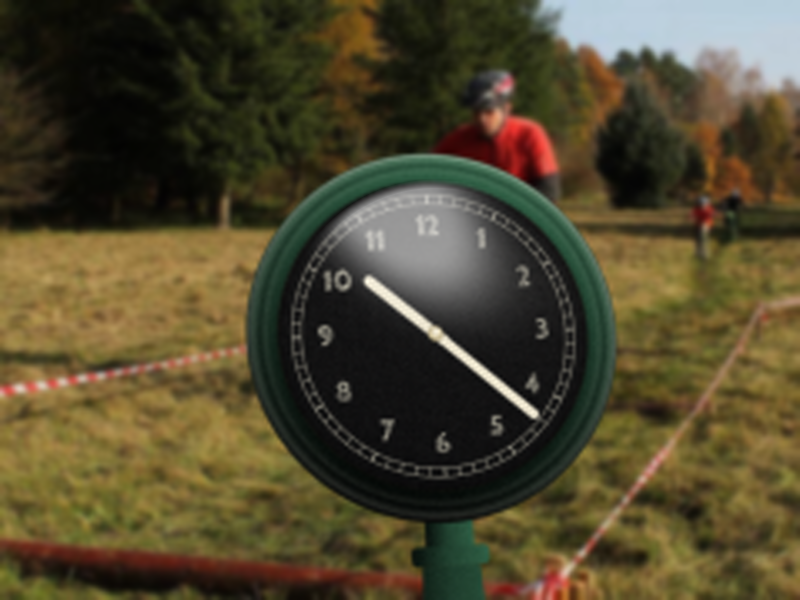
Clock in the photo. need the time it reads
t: 10:22
